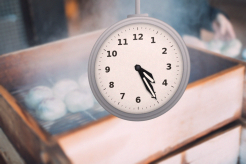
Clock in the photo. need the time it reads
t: 4:25
